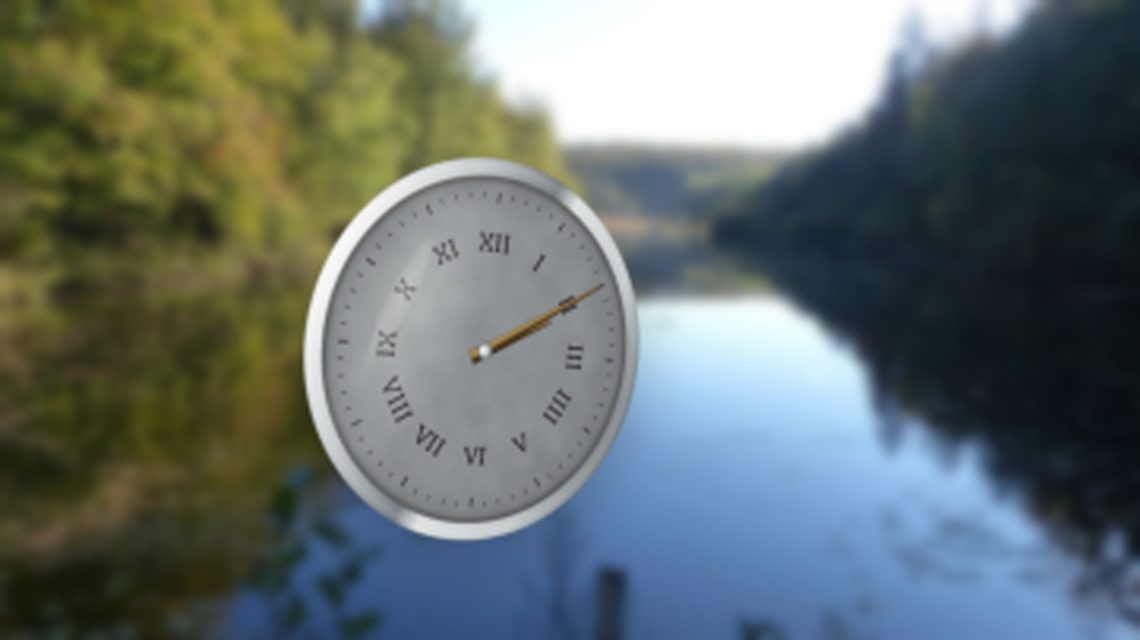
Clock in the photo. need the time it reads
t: 2:10
